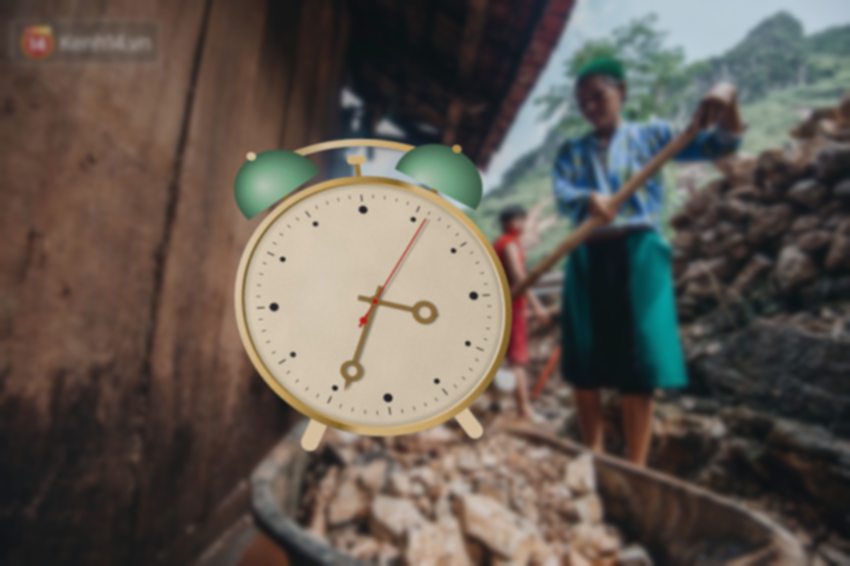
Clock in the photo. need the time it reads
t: 3:34:06
